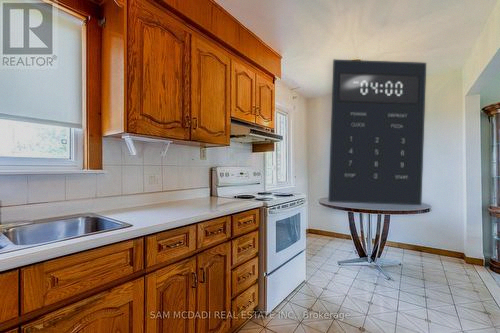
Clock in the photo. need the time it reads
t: 4:00
